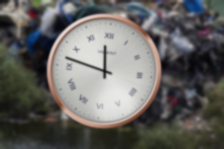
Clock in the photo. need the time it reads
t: 11:47
